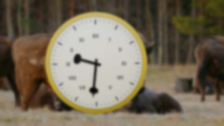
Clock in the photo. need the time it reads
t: 9:31
